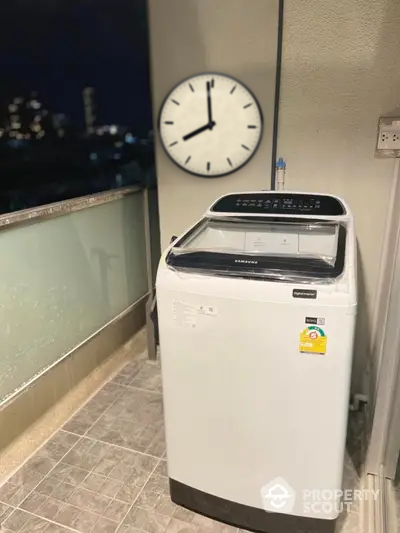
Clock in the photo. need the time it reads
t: 7:59
